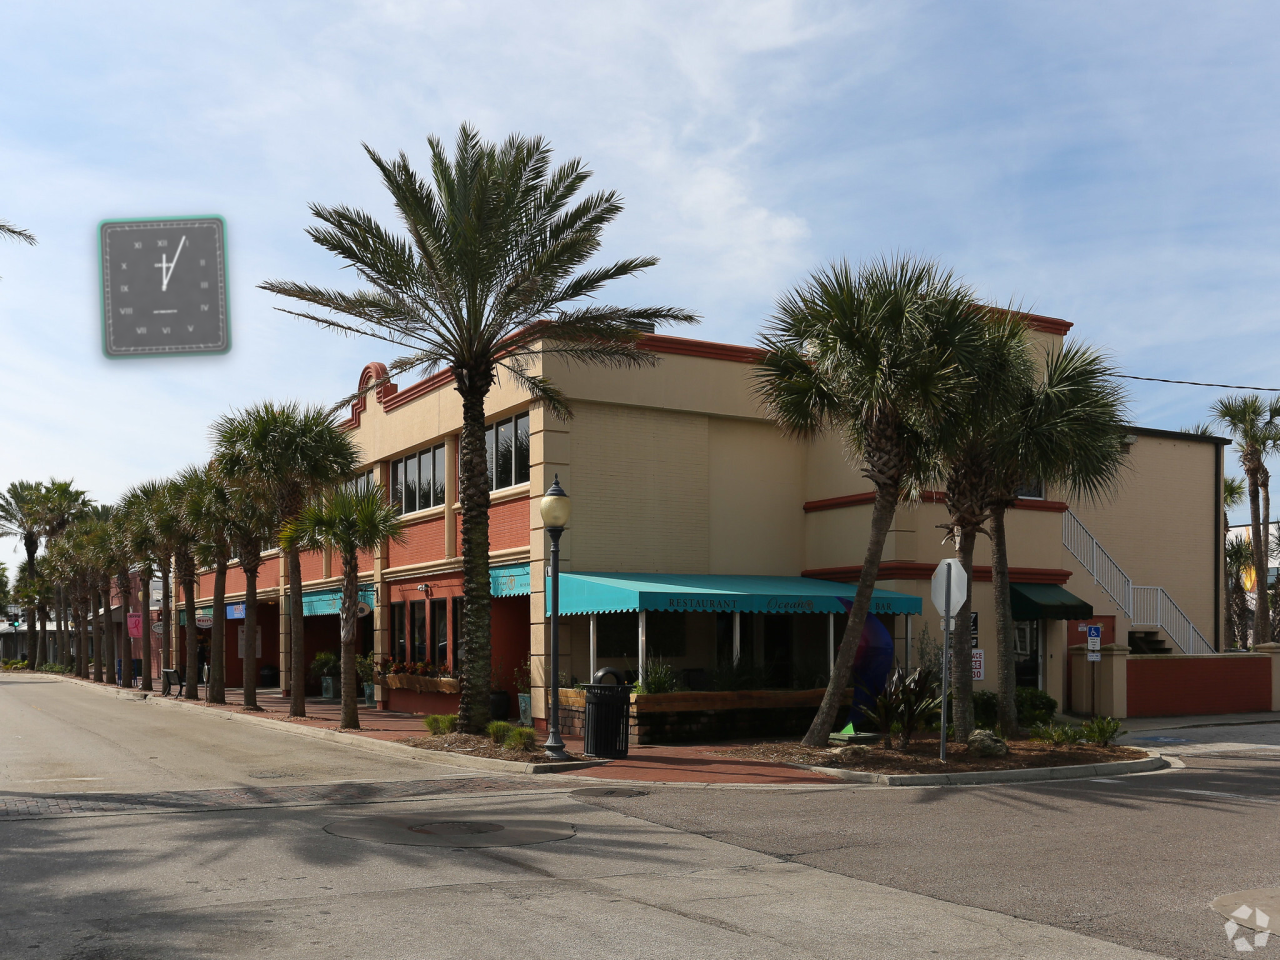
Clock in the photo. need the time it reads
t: 12:04
